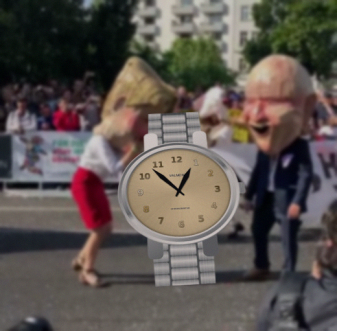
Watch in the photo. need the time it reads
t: 12:53
